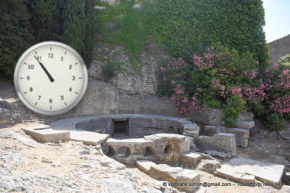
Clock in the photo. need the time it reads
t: 10:54
